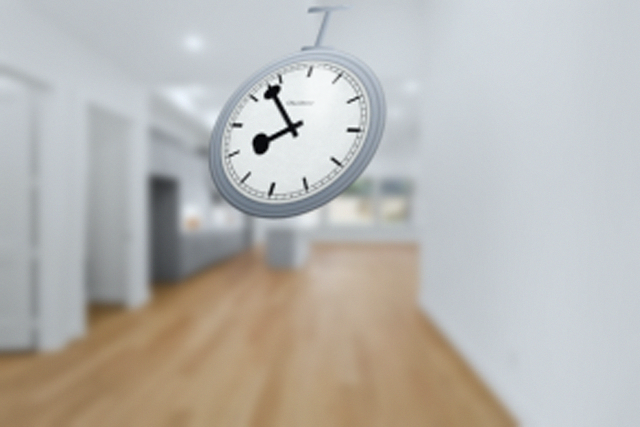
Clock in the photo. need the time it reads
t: 7:53
